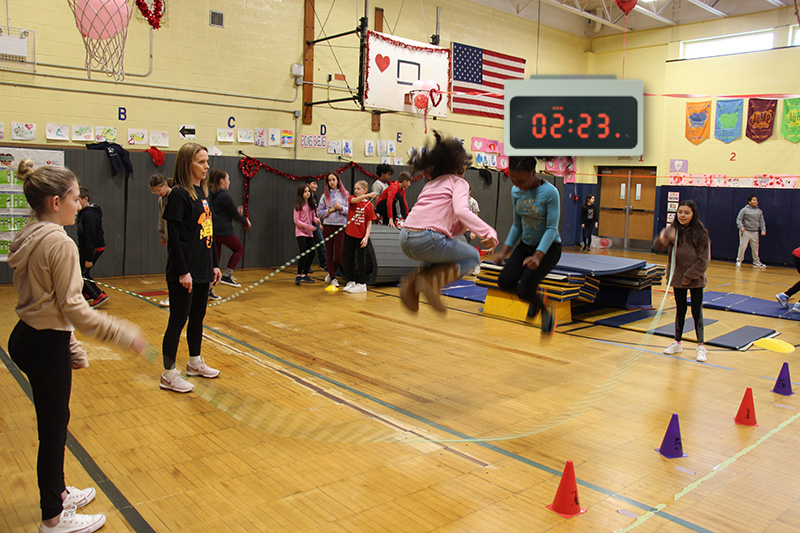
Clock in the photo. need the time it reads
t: 2:23
